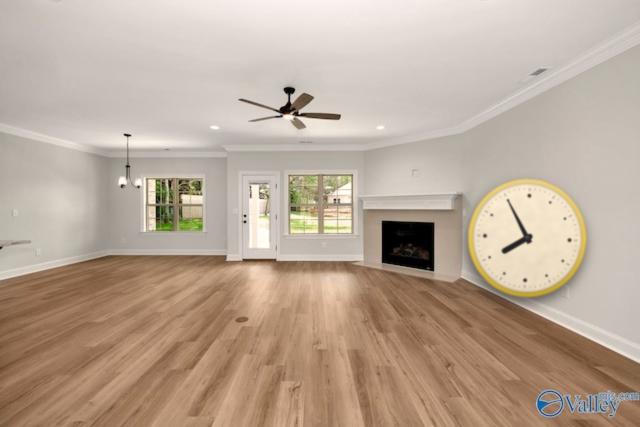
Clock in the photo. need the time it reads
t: 7:55
